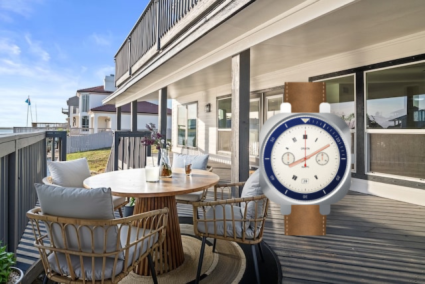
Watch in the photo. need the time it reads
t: 8:10
